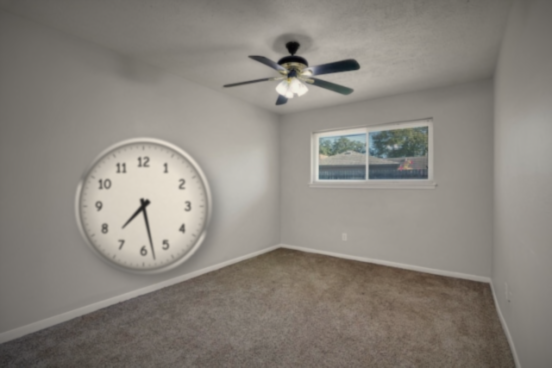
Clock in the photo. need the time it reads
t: 7:28
